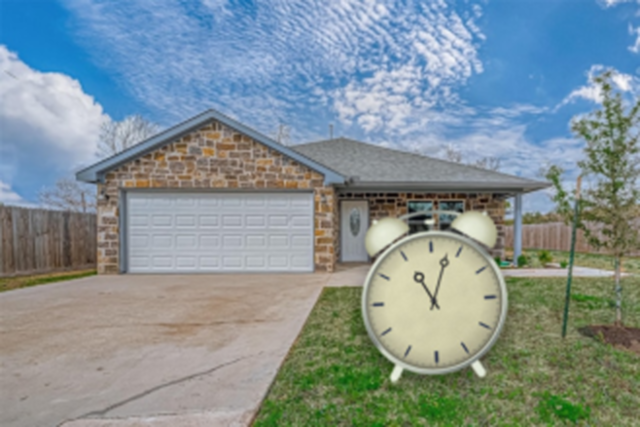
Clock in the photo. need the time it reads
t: 11:03
